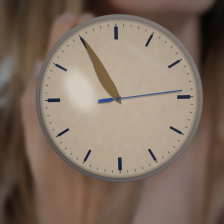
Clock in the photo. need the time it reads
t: 10:55:14
